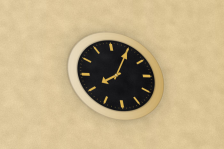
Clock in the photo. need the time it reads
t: 8:05
